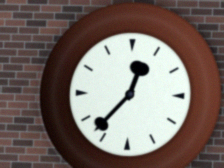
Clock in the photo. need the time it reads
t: 12:37
